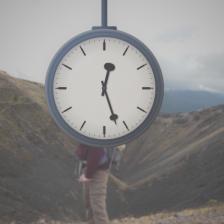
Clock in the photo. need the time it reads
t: 12:27
